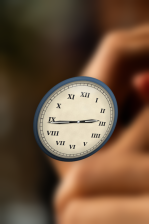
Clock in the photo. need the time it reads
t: 2:44
